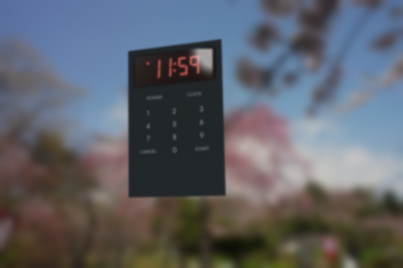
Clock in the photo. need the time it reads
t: 11:59
